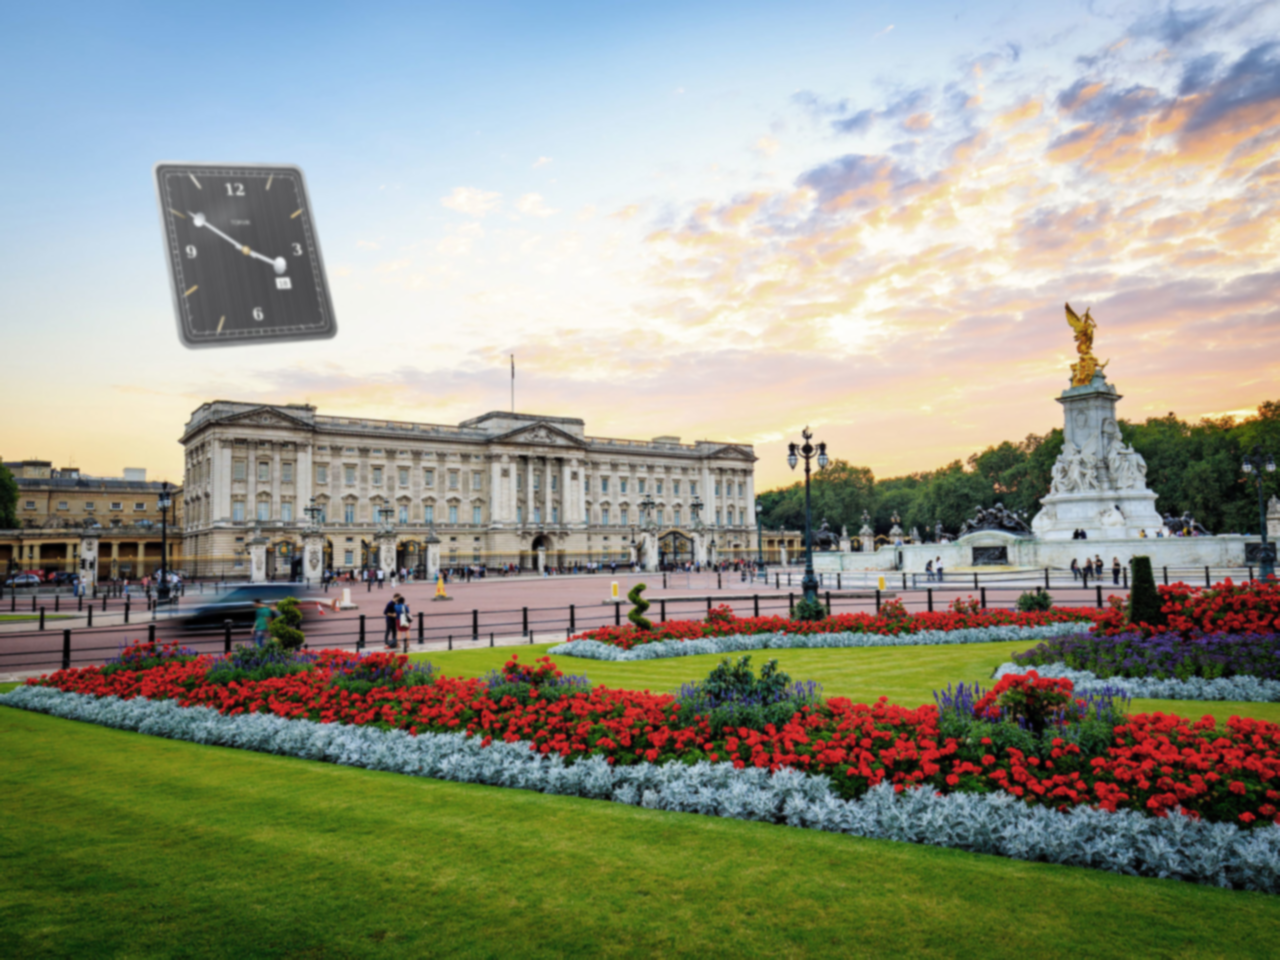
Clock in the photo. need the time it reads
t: 3:51
